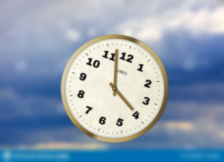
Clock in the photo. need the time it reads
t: 3:57
